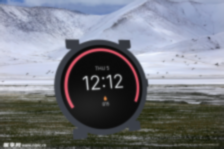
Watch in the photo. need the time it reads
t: 12:12
